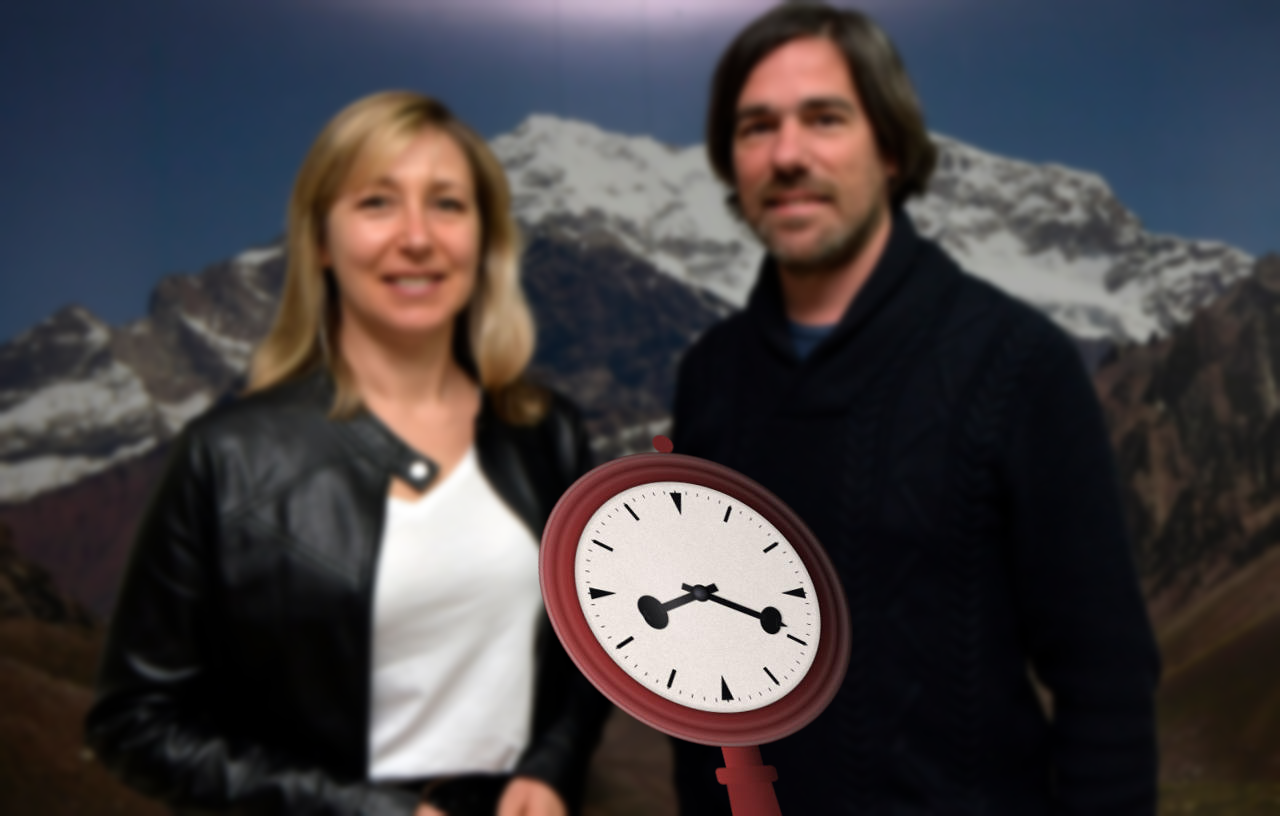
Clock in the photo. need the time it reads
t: 8:19
